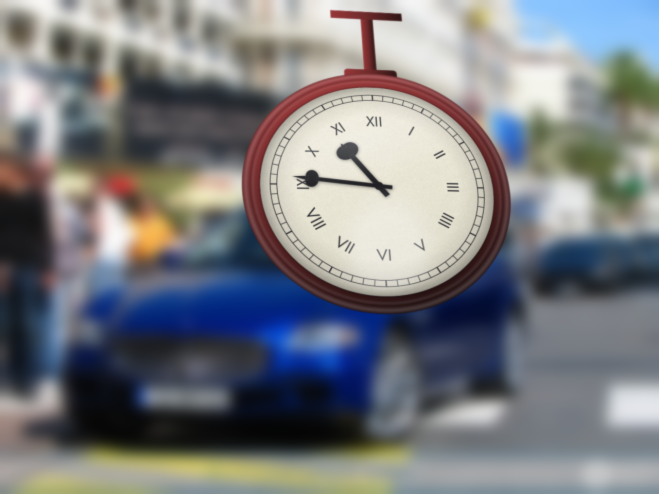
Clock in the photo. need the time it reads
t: 10:46
